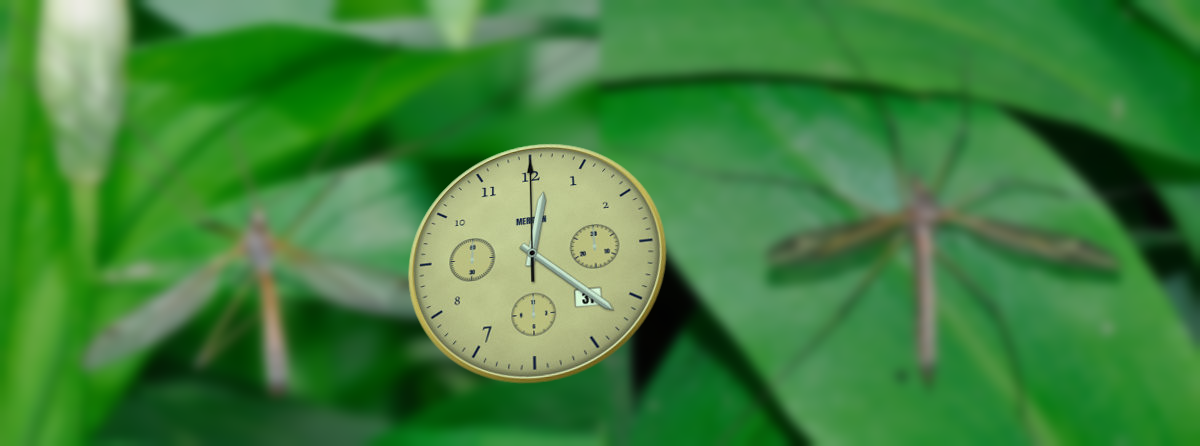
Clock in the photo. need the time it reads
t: 12:22
